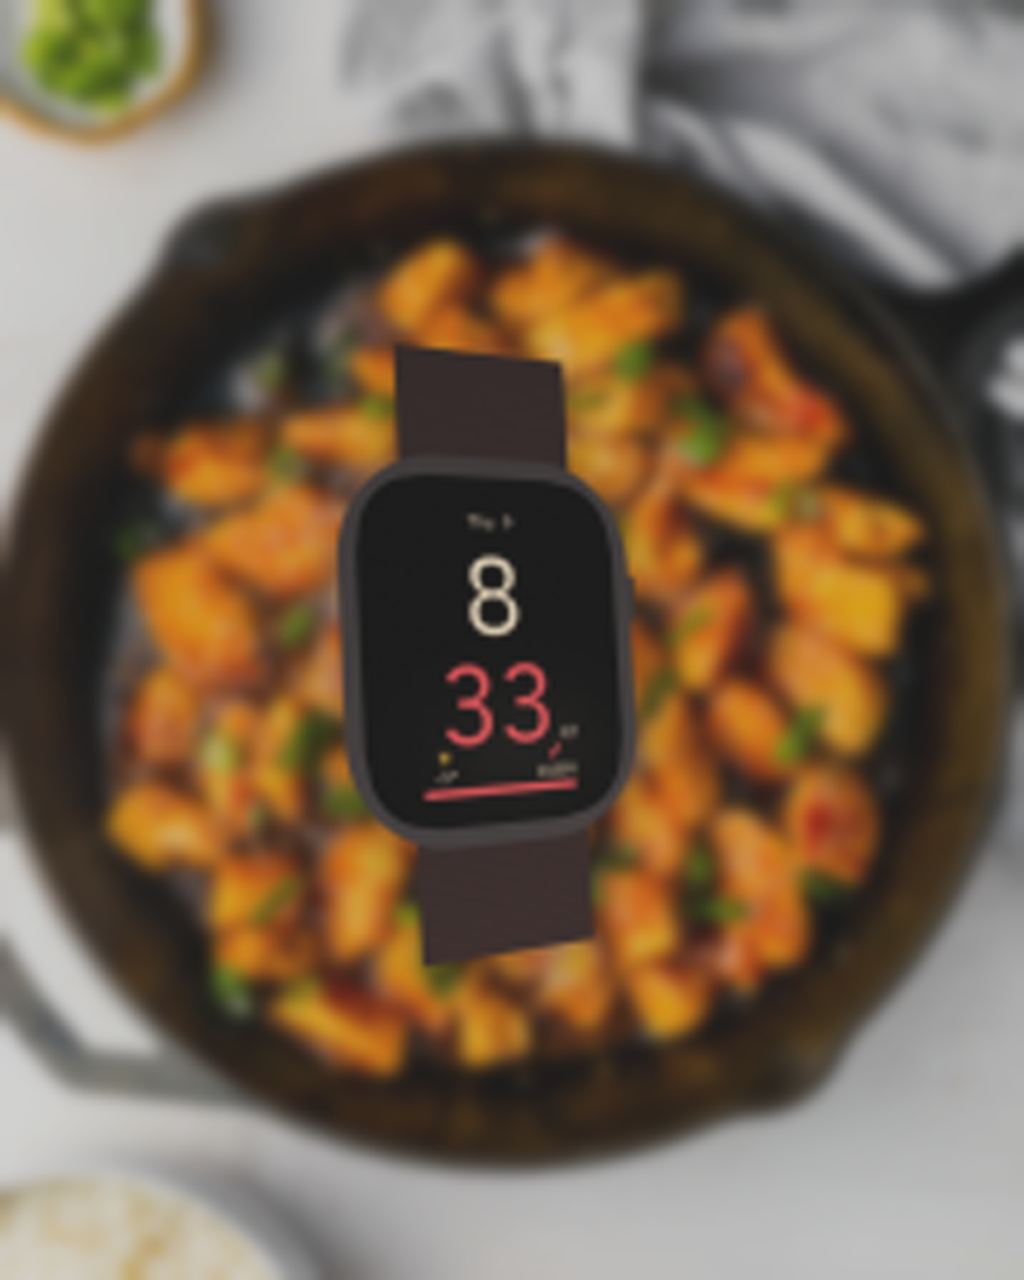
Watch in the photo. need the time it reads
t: 8:33
